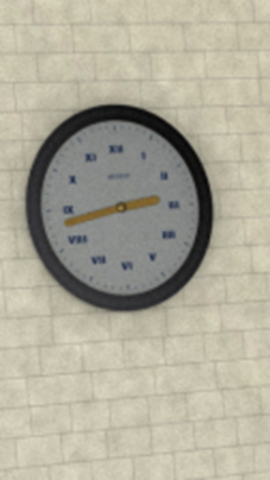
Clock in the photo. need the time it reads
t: 2:43
